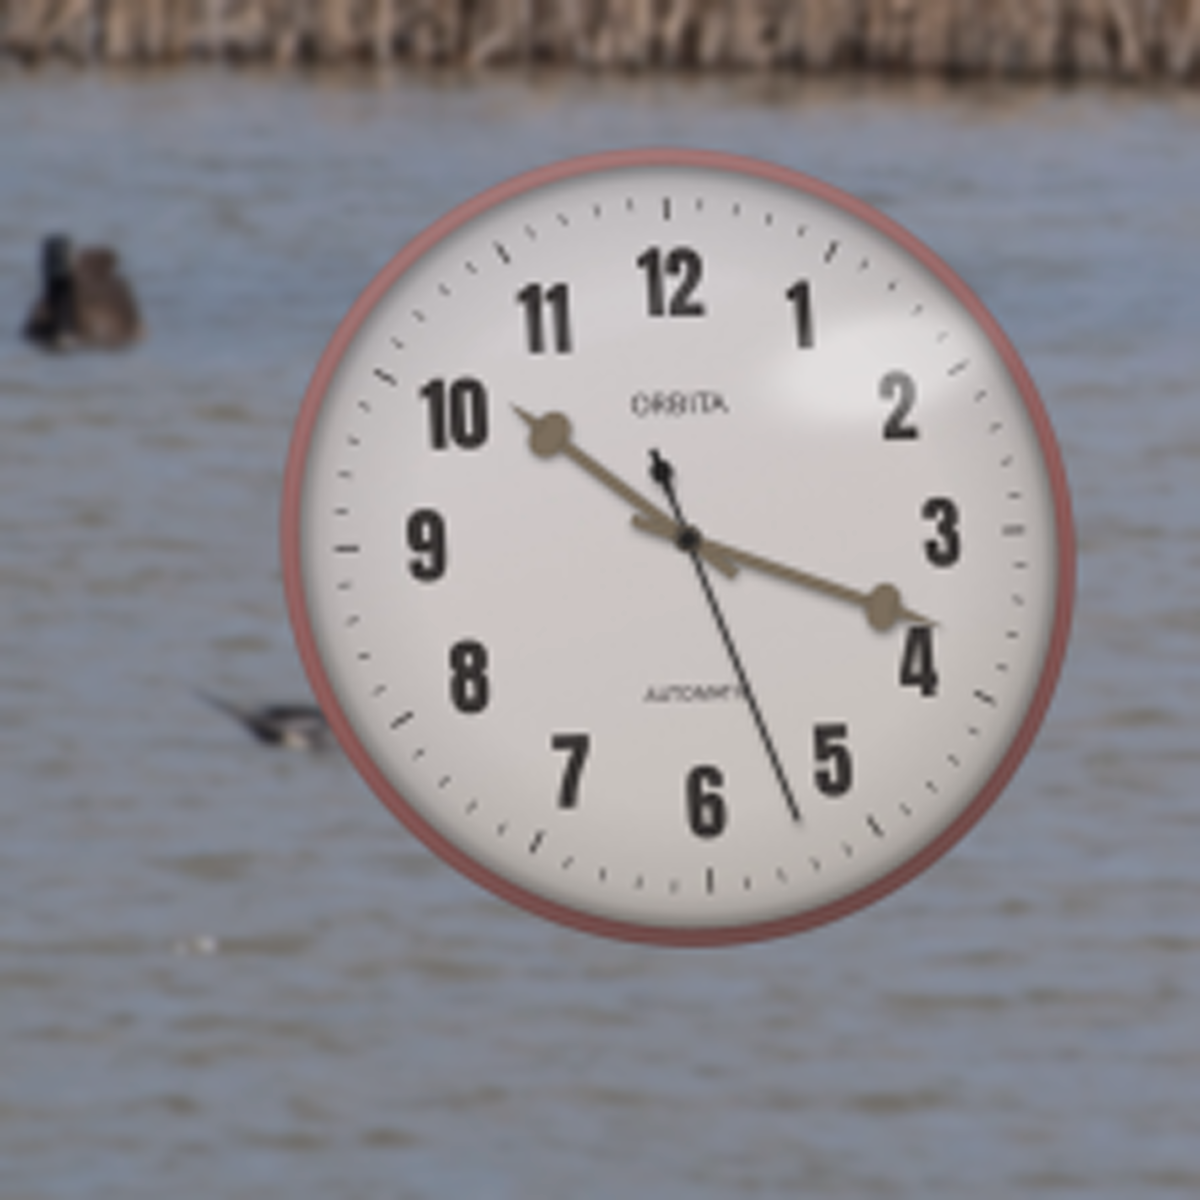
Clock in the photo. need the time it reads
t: 10:18:27
